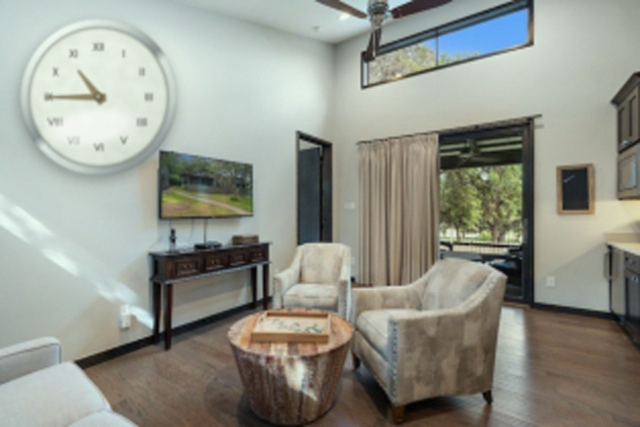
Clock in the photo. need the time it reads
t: 10:45
